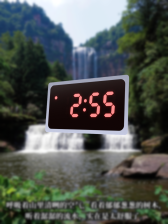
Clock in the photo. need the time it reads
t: 2:55
